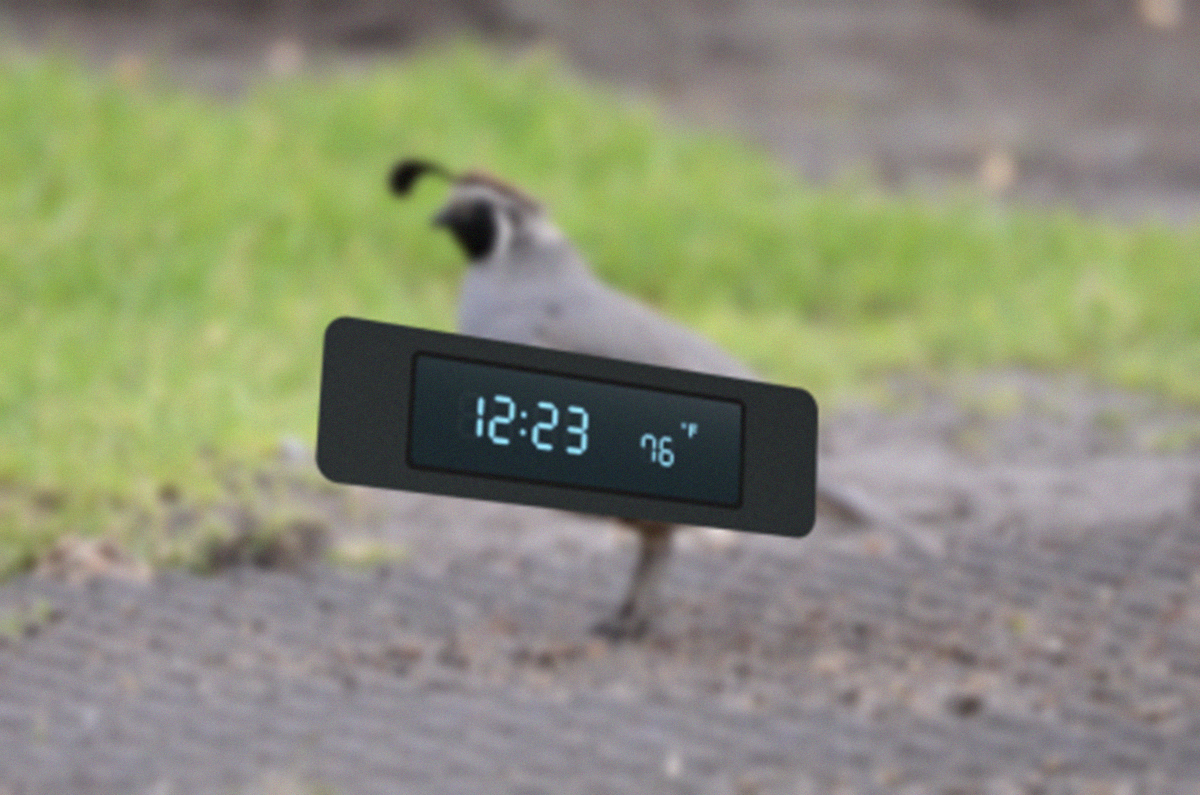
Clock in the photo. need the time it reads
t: 12:23
